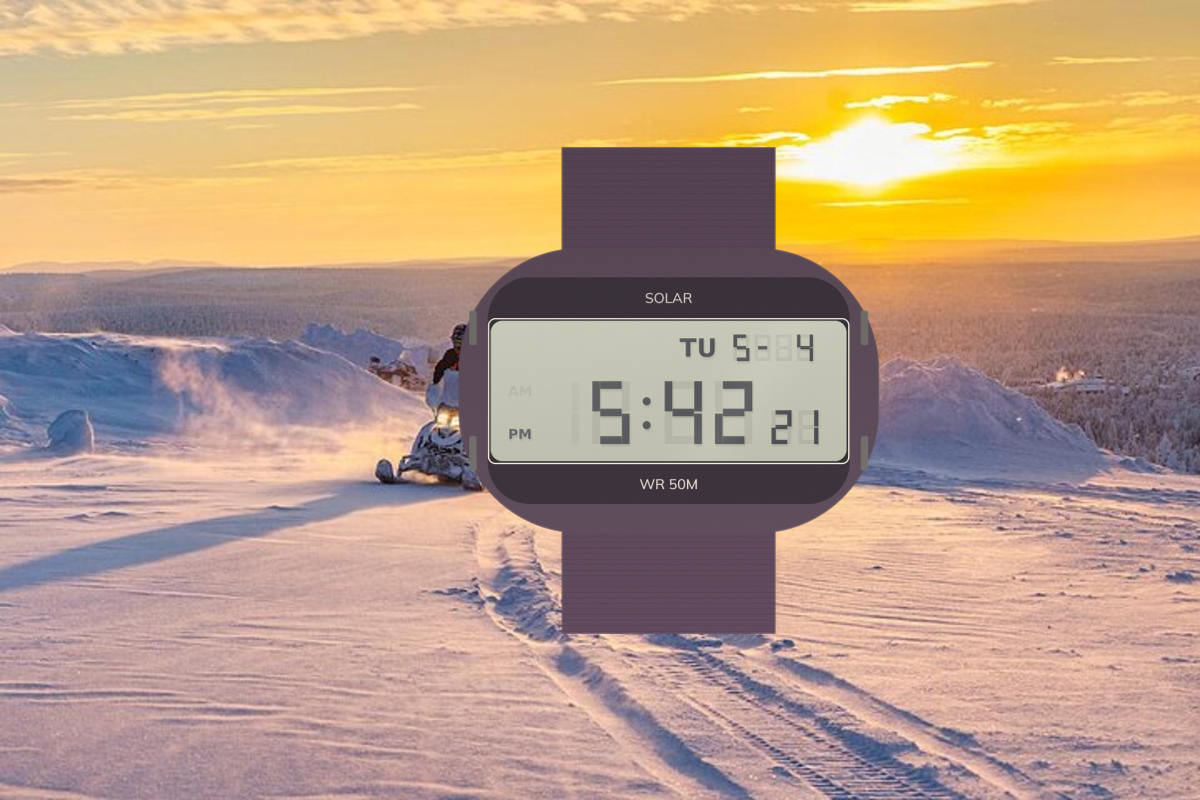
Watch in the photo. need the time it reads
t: 5:42:21
